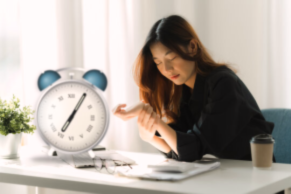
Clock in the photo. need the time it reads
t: 7:05
